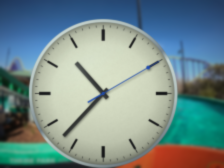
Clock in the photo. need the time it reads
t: 10:37:10
